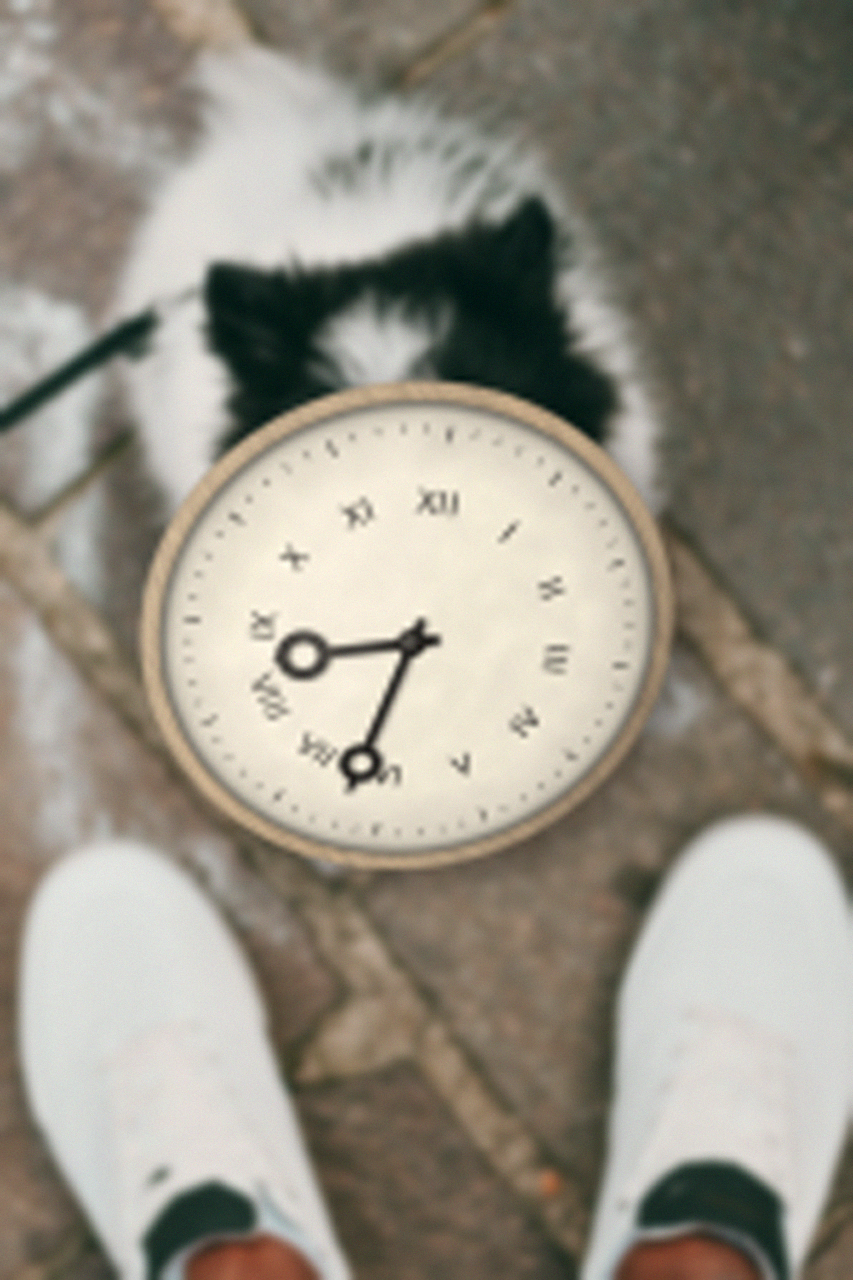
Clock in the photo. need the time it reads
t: 8:32
